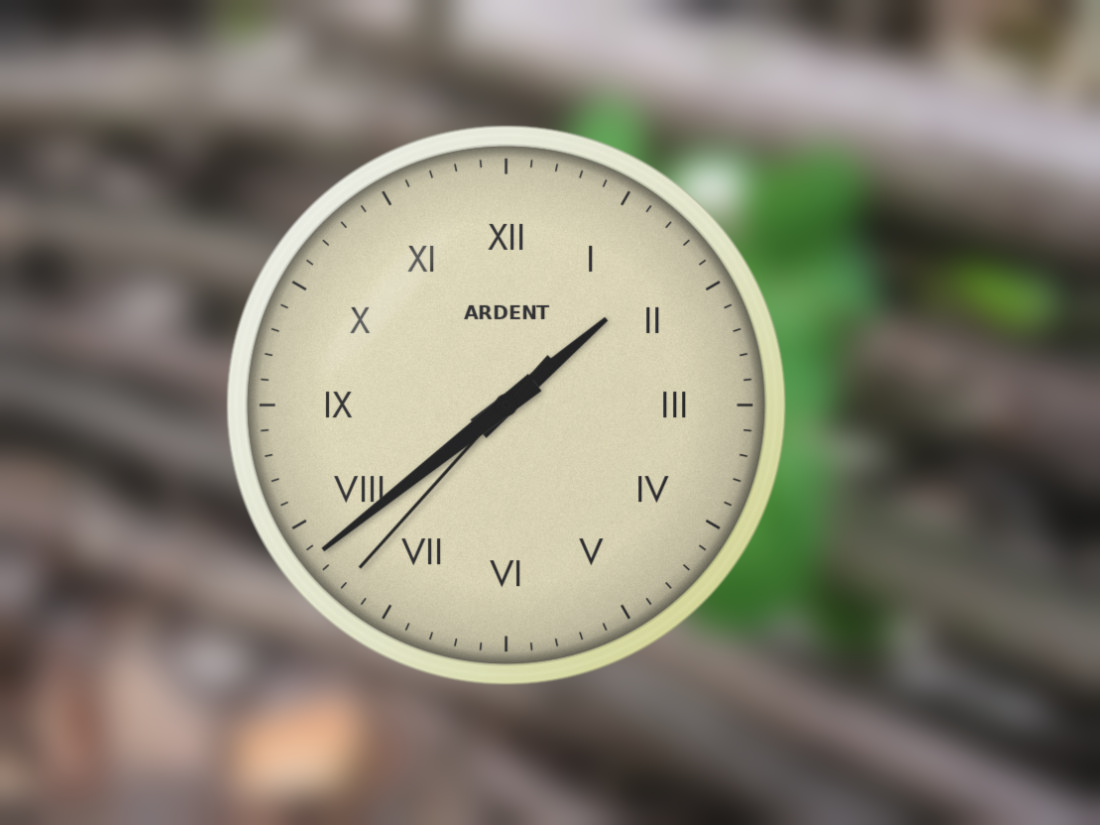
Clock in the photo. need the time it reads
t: 1:38:37
